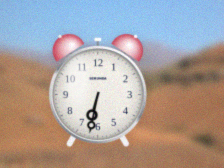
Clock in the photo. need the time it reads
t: 6:32
